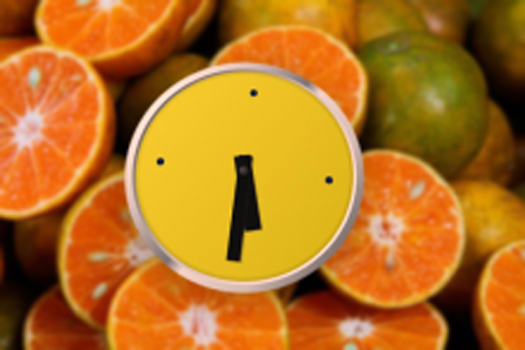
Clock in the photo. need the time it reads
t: 5:30
